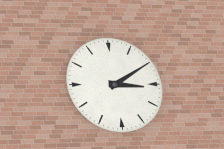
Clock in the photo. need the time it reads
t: 3:10
